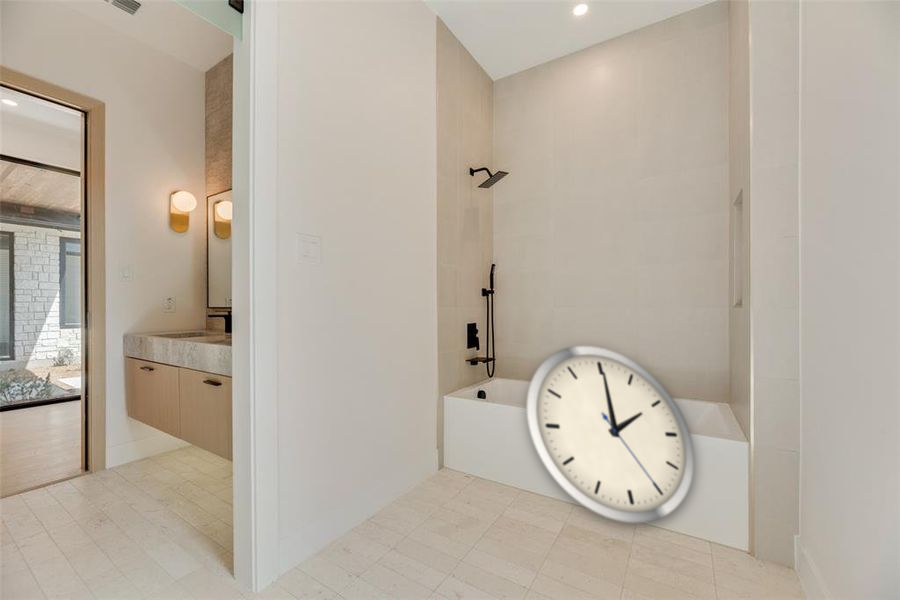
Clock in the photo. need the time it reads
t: 2:00:25
